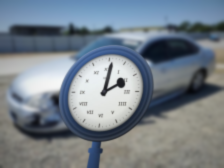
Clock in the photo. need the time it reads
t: 2:01
